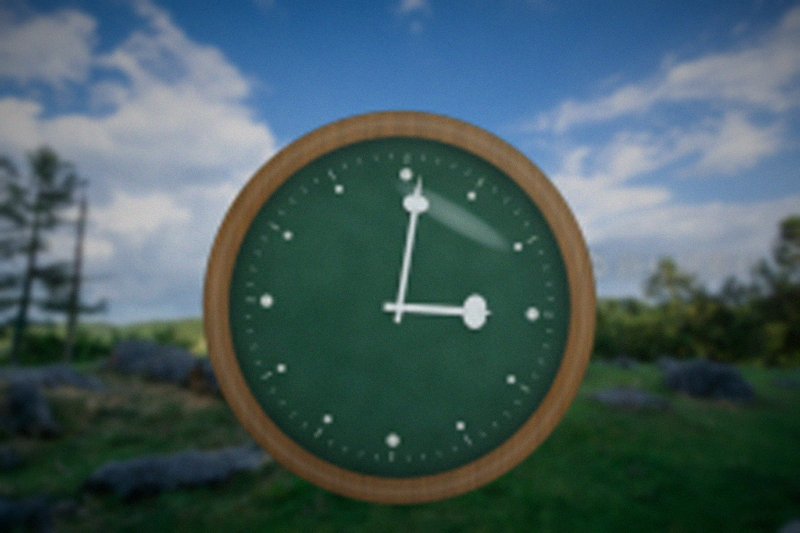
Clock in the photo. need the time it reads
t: 3:01
